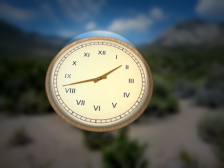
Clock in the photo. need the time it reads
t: 1:42
